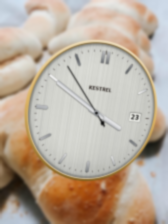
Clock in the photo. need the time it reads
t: 3:49:53
